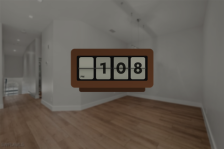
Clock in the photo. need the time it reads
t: 1:08
